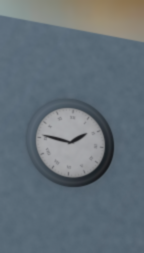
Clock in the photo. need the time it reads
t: 1:46
